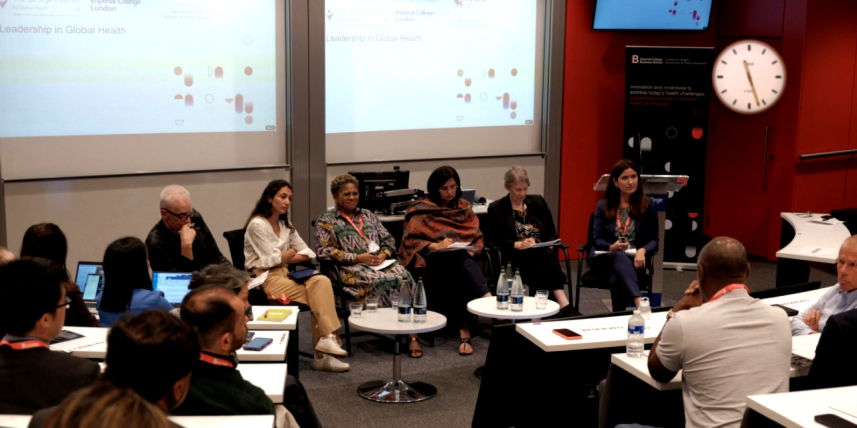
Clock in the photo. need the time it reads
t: 11:27
